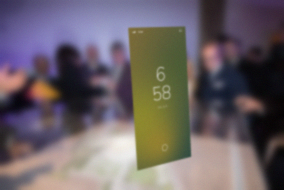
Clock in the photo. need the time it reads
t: 6:58
